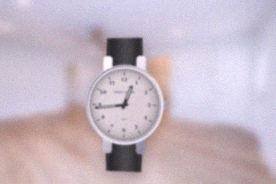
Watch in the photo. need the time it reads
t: 12:44
